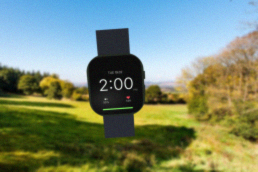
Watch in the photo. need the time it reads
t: 2:00
